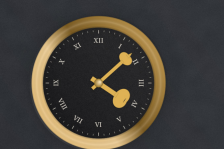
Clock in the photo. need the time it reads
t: 4:08
